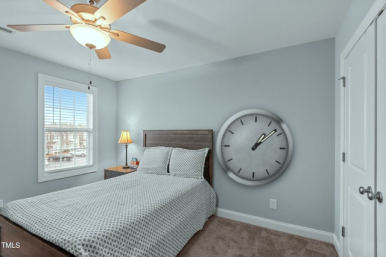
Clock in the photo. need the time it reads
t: 1:08
